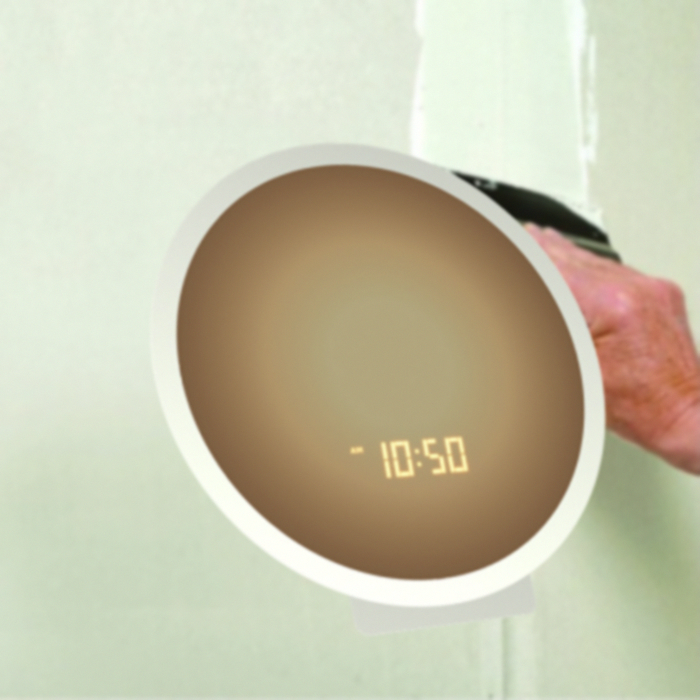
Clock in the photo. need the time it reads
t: 10:50
